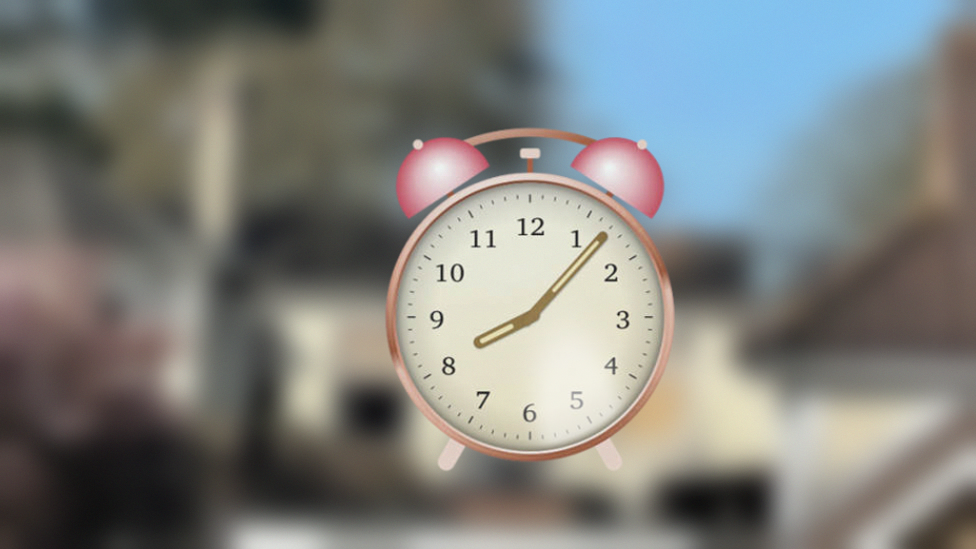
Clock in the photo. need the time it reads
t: 8:07
